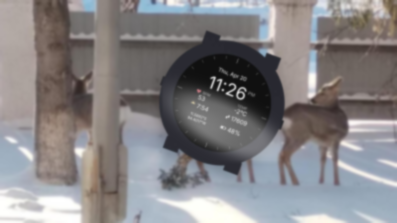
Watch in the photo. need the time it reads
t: 11:26
